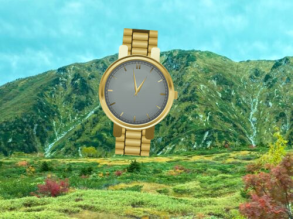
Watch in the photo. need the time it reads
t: 12:58
